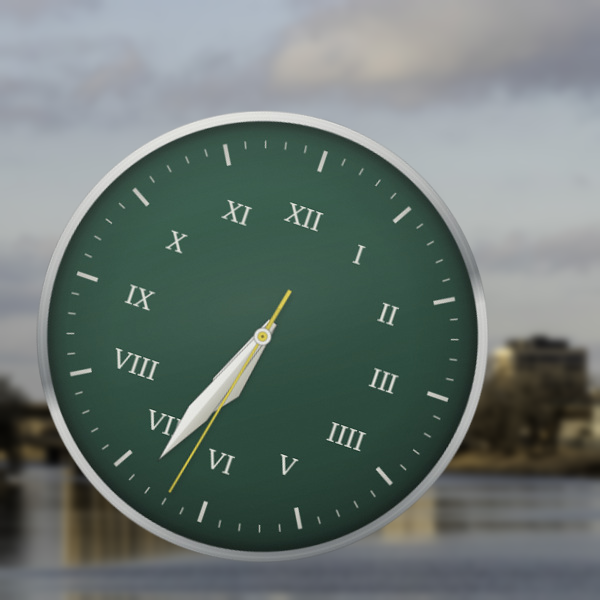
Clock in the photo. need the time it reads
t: 6:33:32
